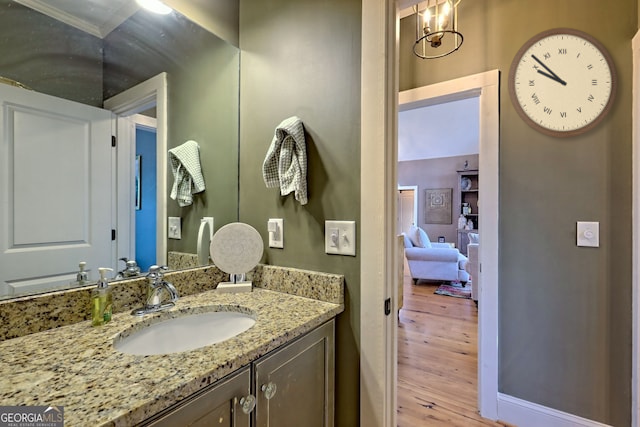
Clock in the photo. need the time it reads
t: 9:52
